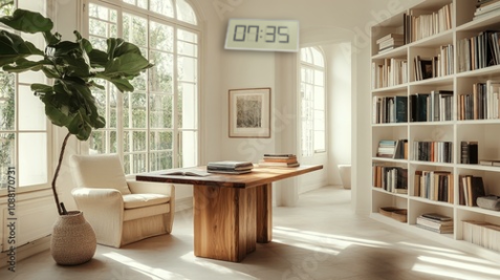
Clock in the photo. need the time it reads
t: 7:35
